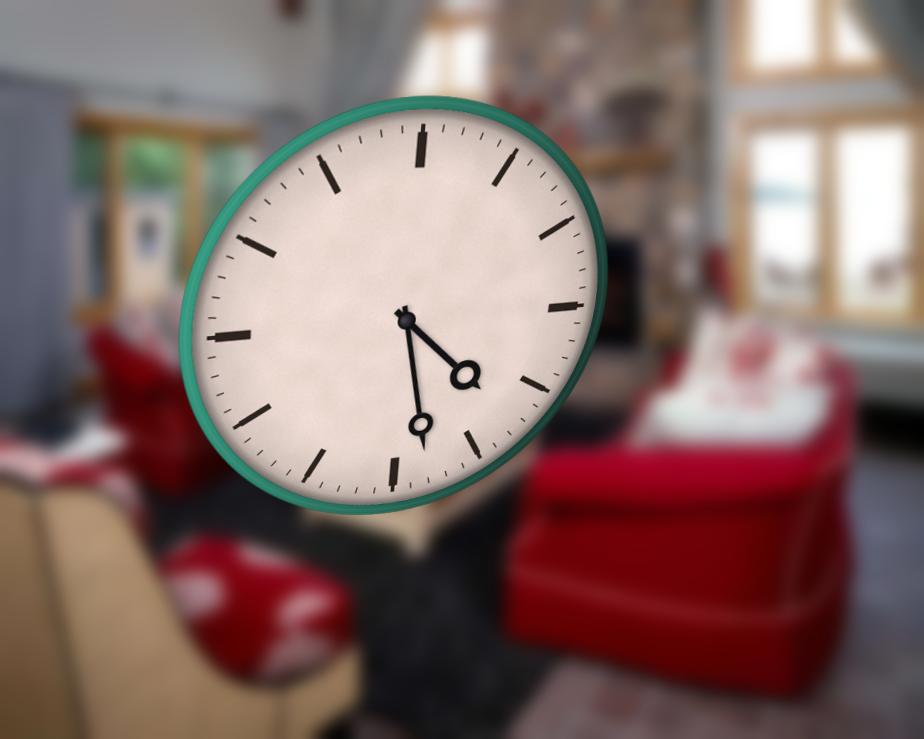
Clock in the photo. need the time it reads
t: 4:28
